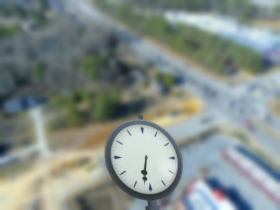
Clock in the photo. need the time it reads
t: 6:32
